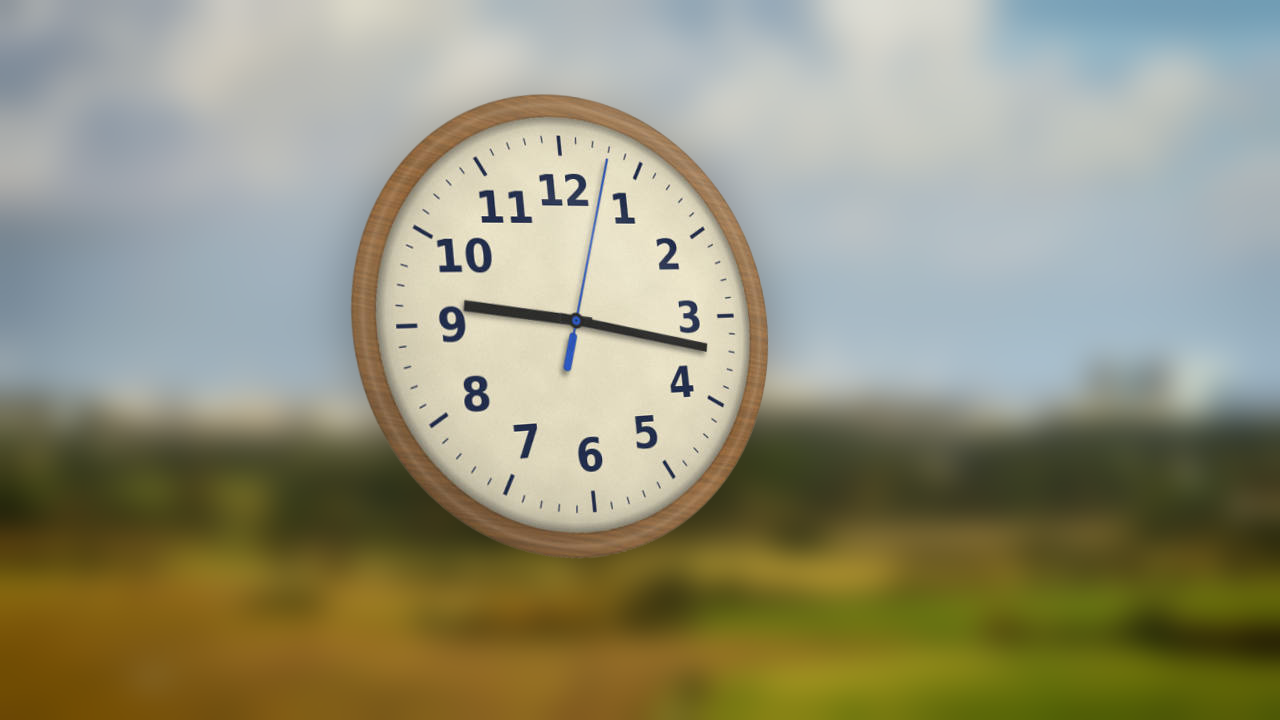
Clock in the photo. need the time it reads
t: 9:17:03
